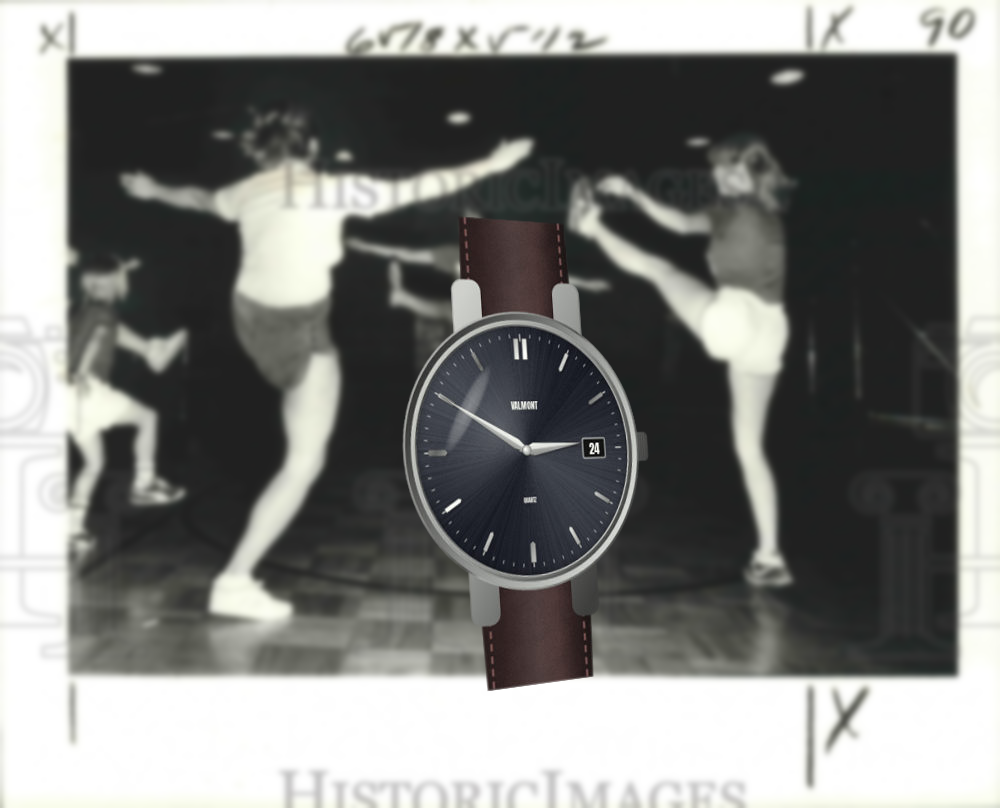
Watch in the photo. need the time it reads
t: 2:50
